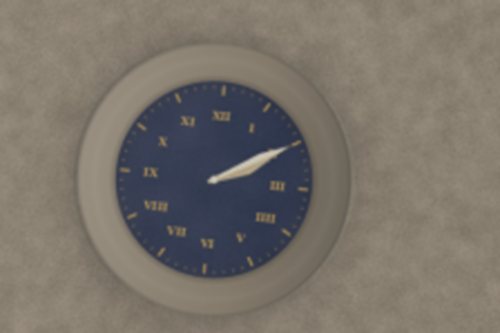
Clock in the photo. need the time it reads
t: 2:10
